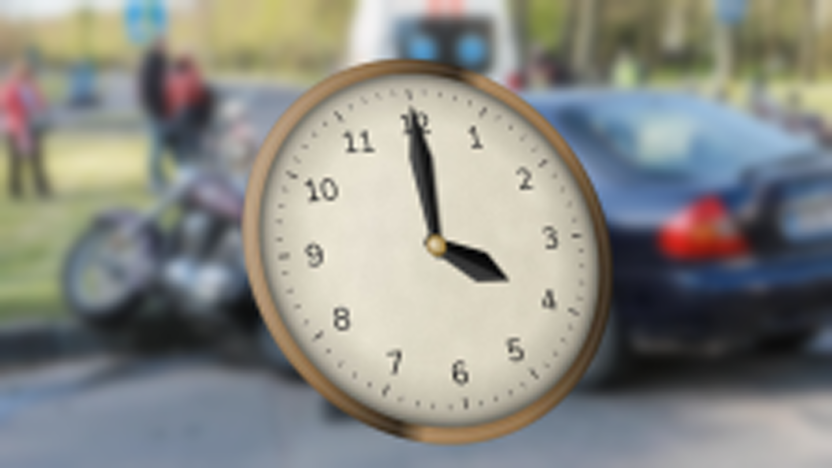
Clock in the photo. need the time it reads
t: 4:00
